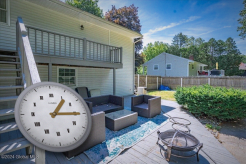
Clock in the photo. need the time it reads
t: 1:15
